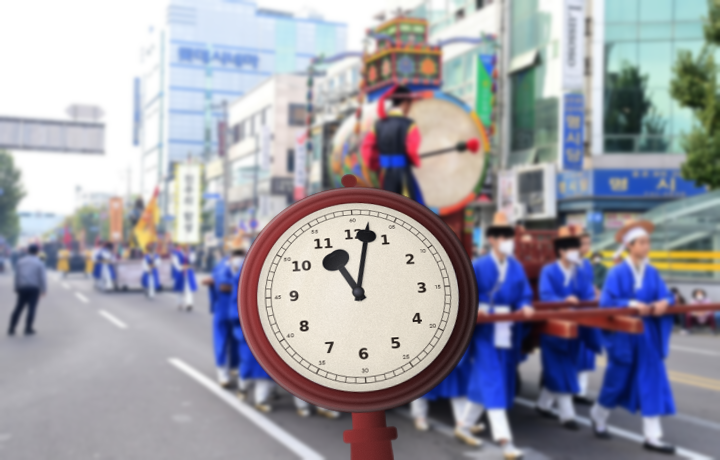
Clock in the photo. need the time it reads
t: 11:02
